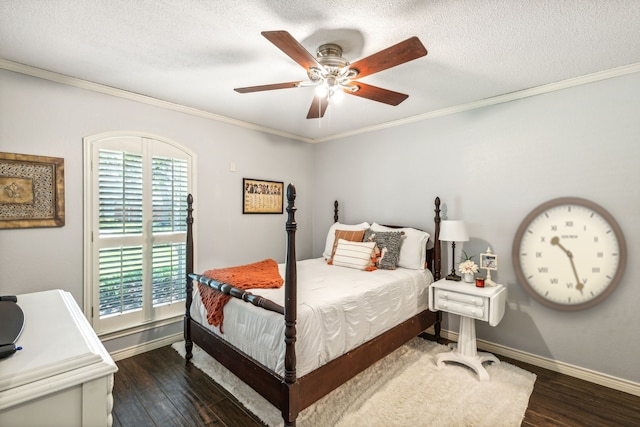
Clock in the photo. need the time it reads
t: 10:27
